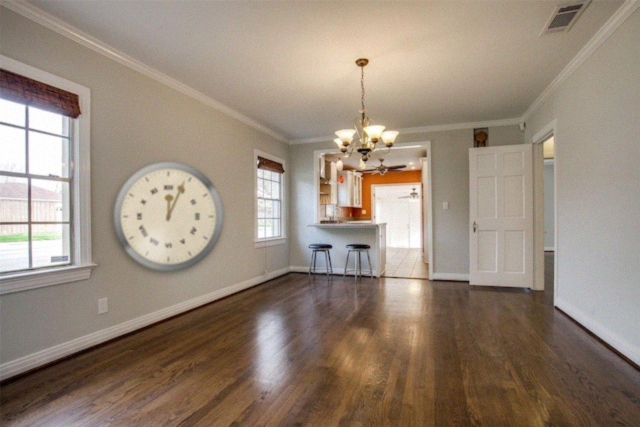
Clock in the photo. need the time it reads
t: 12:04
